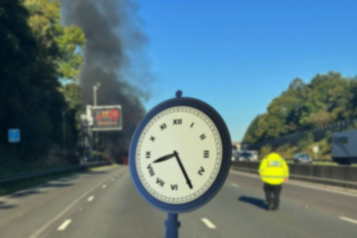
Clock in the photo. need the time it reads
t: 8:25
